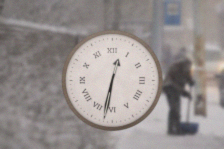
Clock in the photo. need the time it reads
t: 12:32
